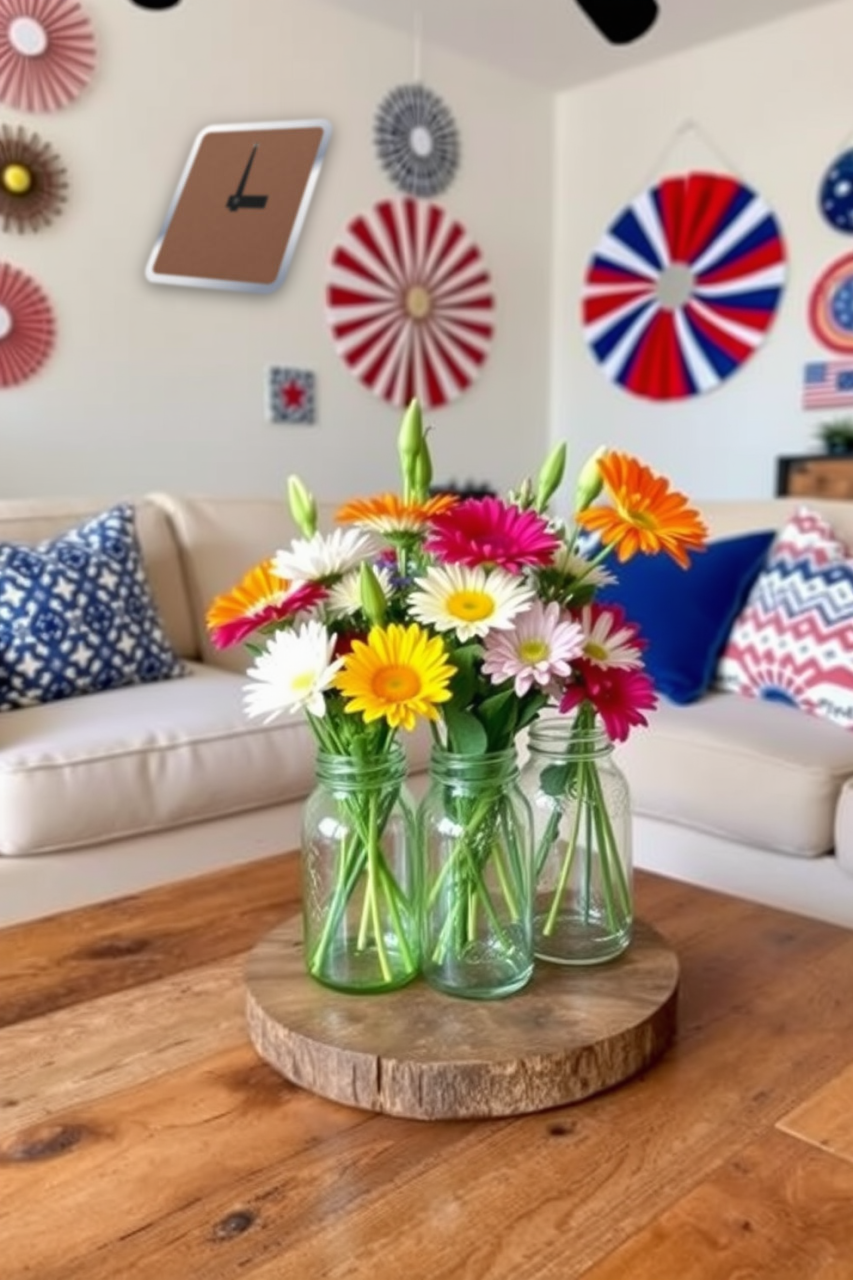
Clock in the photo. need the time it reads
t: 3:00
